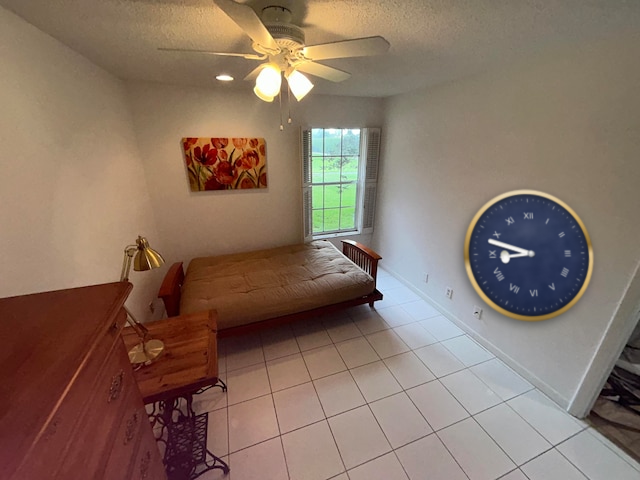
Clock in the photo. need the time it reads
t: 8:48
